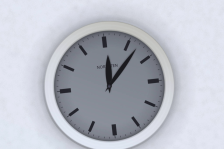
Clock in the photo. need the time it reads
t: 12:07
